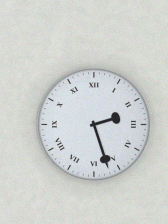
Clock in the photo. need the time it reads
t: 2:27
